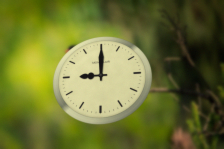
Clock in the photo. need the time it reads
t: 9:00
